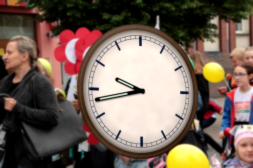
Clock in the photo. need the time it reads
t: 9:43
